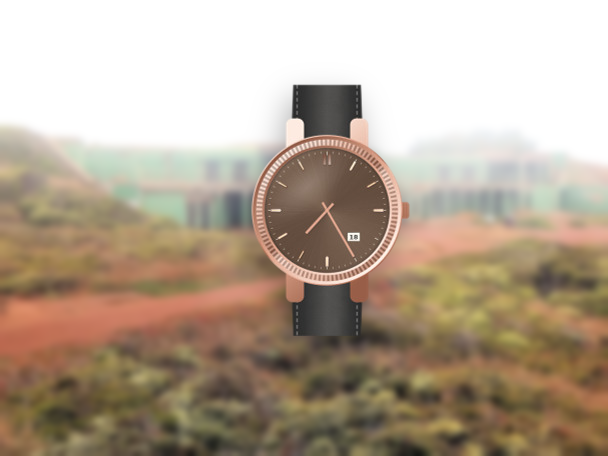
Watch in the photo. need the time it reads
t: 7:25
